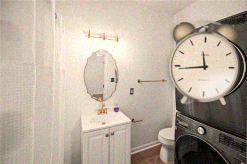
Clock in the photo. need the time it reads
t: 11:44
